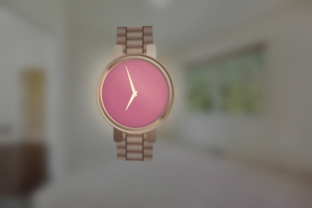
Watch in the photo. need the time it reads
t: 6:57
